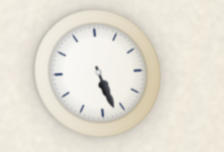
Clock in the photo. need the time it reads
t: 5:27
